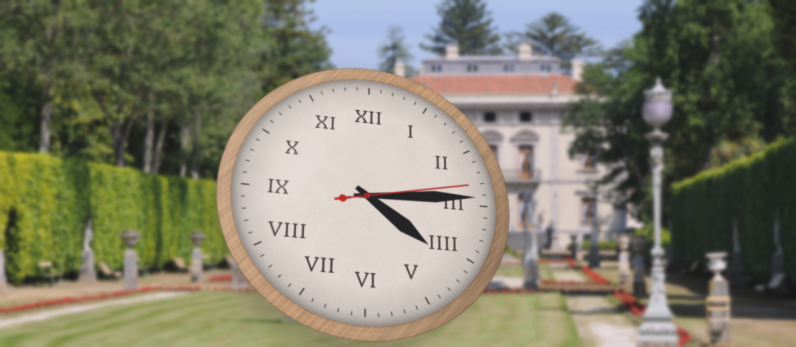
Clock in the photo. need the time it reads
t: 4:14:13
